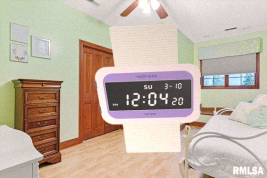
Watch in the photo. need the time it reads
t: 12:04:20
